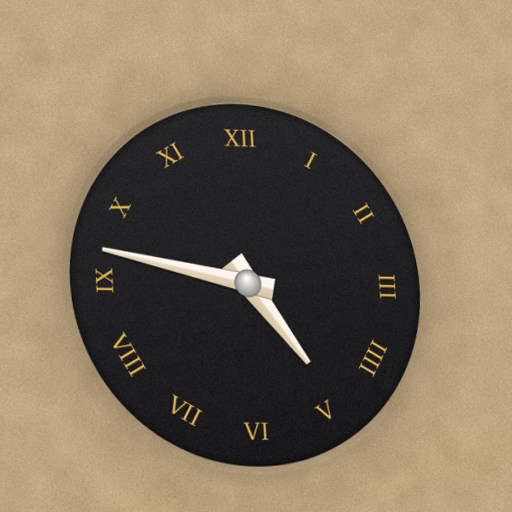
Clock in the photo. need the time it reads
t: 4:47
